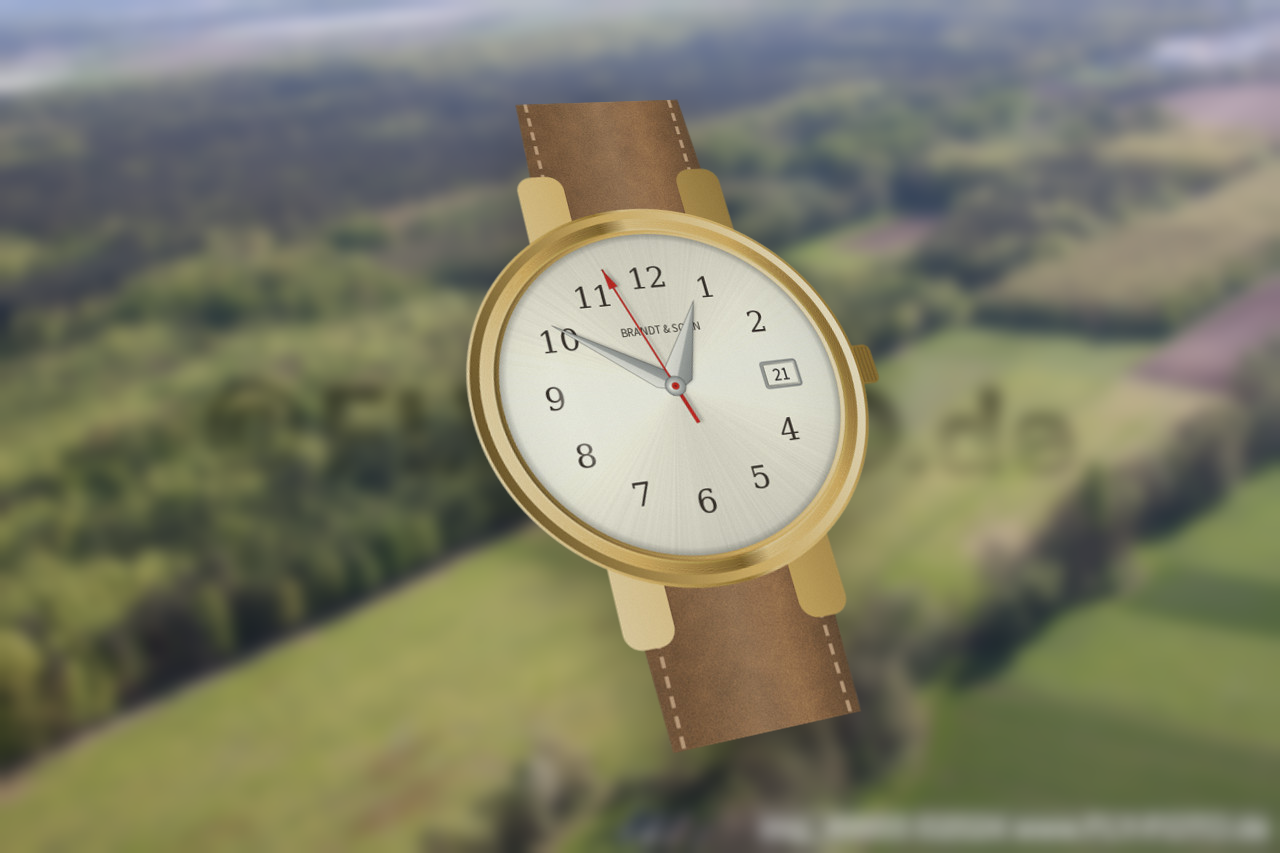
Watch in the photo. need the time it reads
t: 12:50:57
